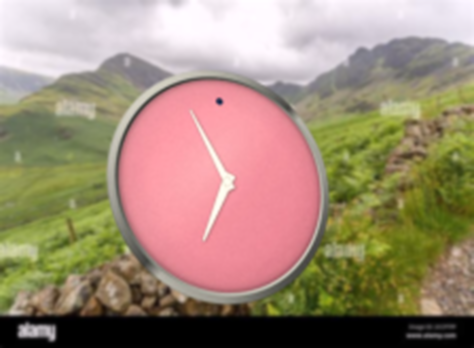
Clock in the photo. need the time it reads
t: 6:56
